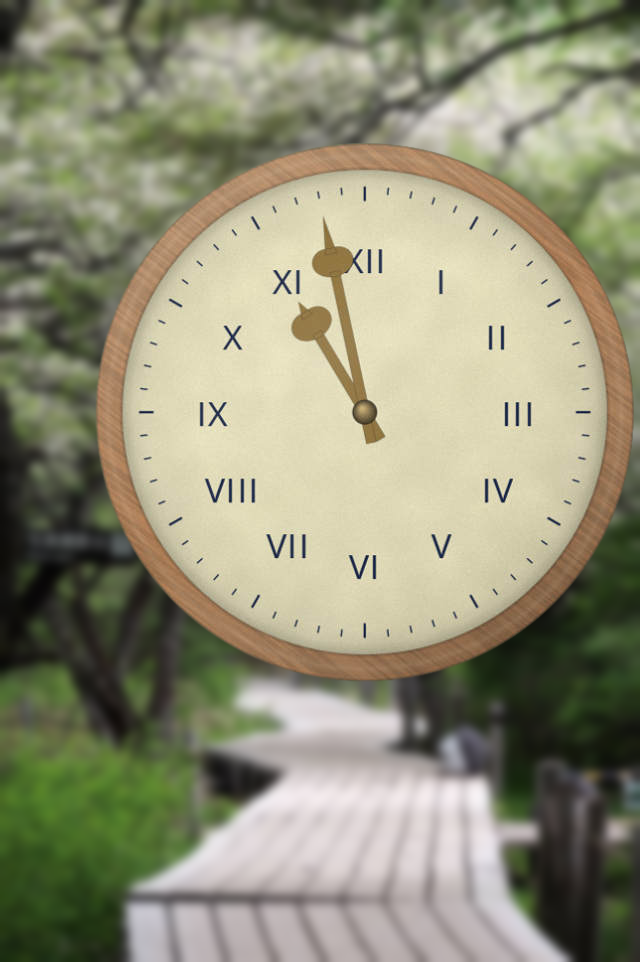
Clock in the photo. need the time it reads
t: 10:58
